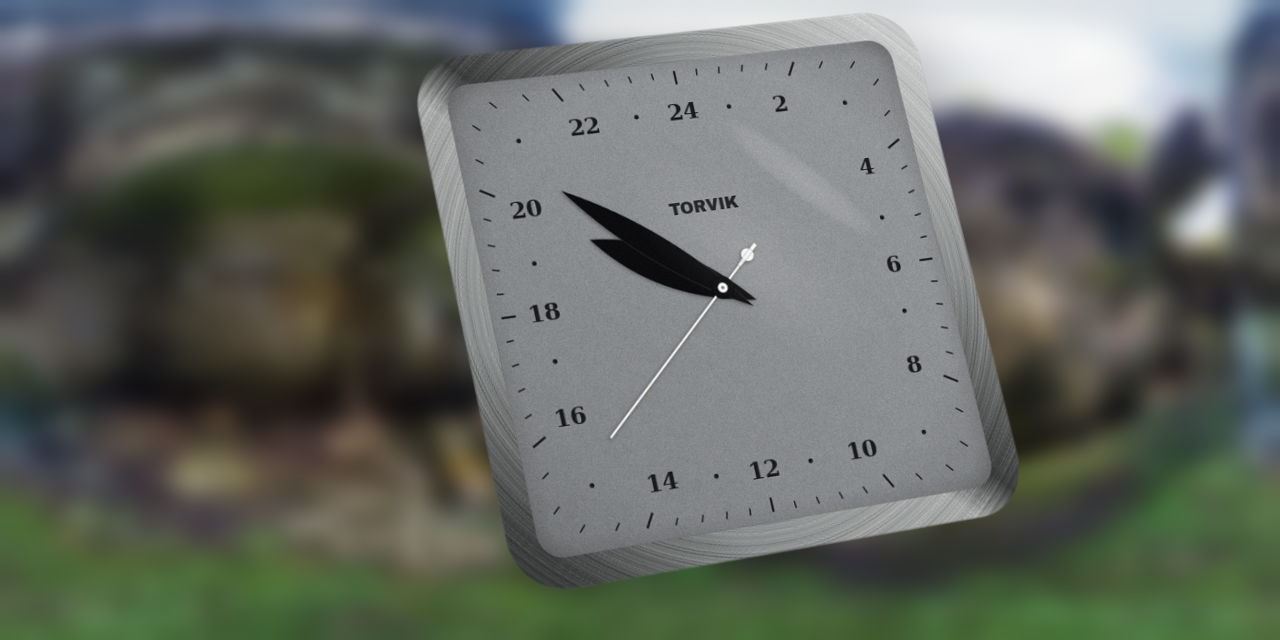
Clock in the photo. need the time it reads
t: 19:51:38
